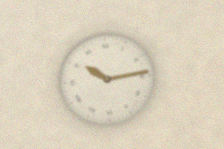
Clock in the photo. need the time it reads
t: 10:14
